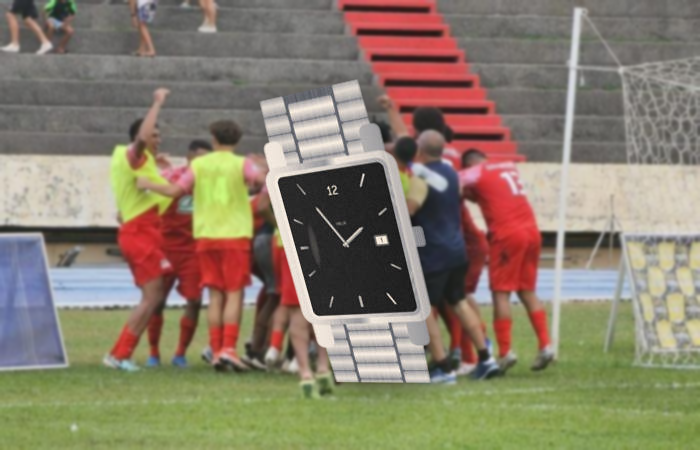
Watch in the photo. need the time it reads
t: 1:55
